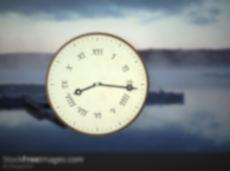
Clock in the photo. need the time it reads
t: 8:16
